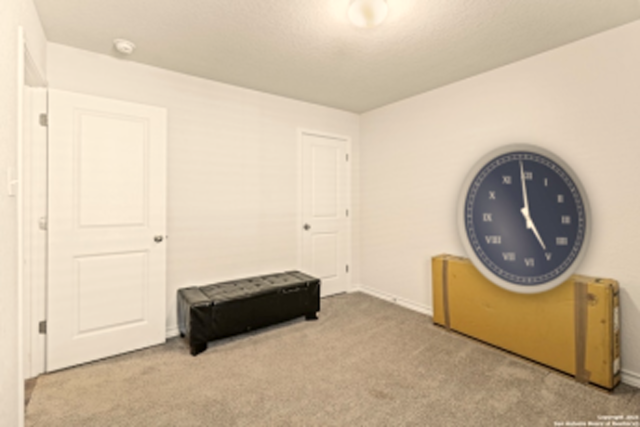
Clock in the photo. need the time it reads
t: 4:59
